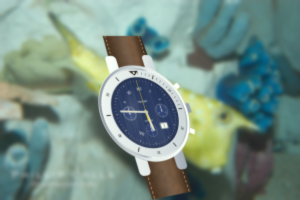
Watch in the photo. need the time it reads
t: 5:46
